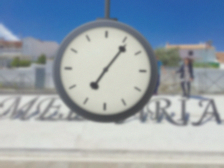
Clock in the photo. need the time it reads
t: 7:06
